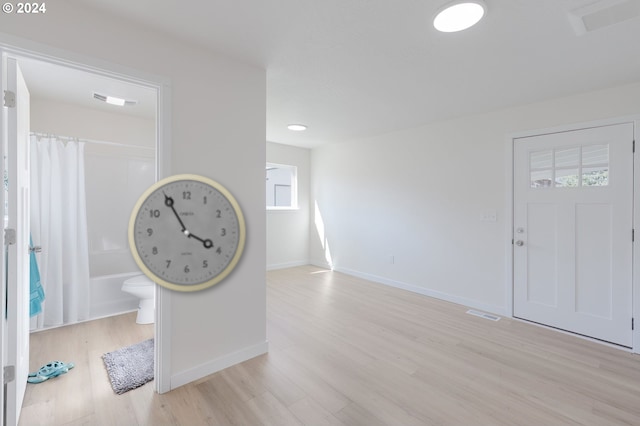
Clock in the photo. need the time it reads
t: 3:55
